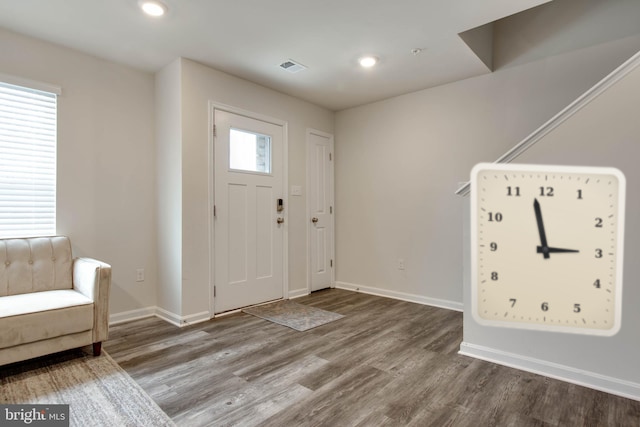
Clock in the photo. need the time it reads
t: 2:58
